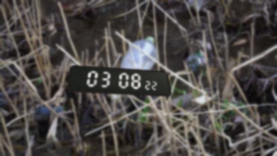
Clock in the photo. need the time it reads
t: 3:08
